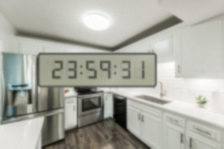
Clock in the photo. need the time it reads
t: 23:59:31
